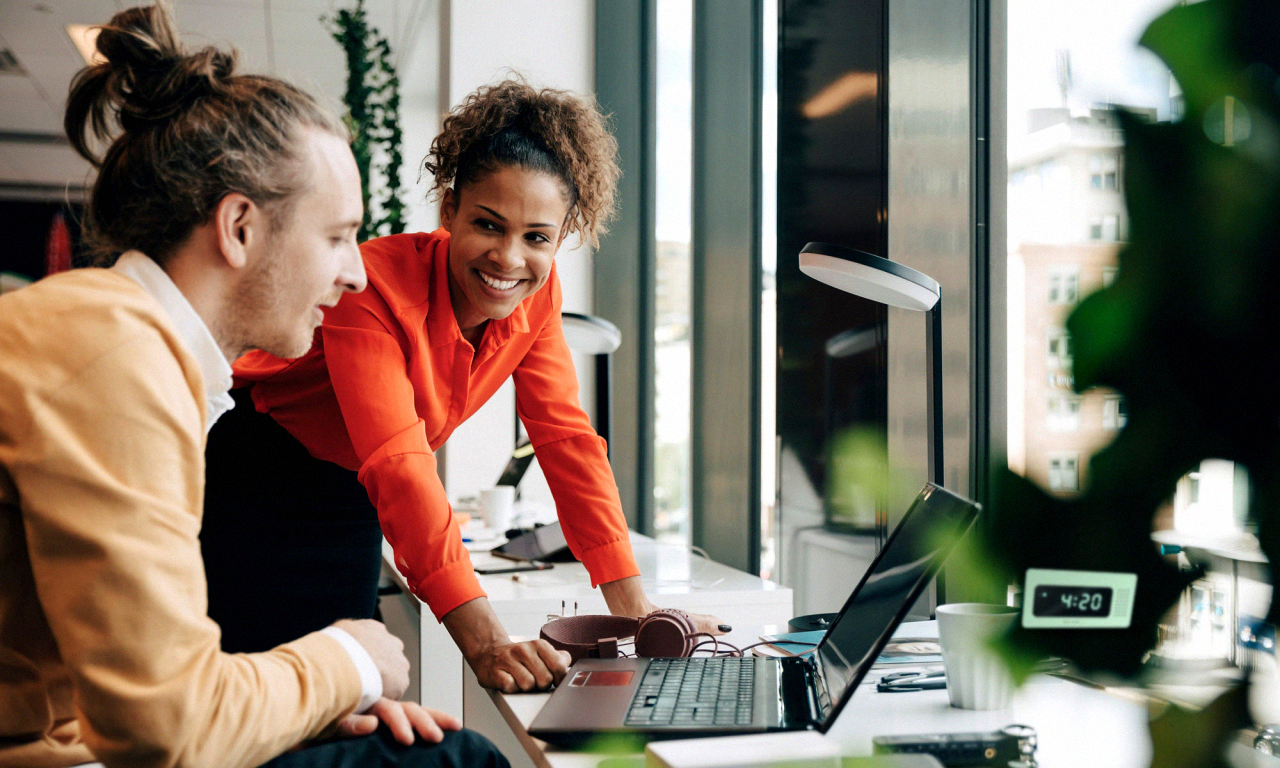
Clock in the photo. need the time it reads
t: 4:20
